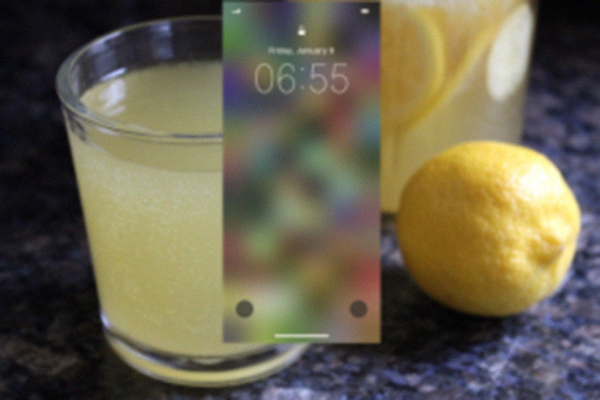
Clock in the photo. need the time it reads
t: 6:55
